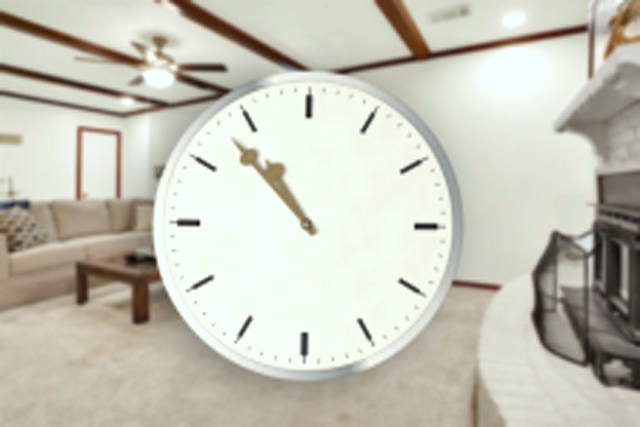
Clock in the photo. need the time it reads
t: 10:53
